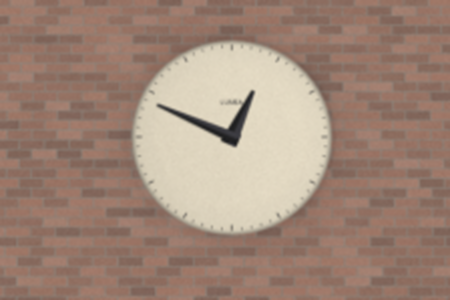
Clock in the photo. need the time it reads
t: 12:49
